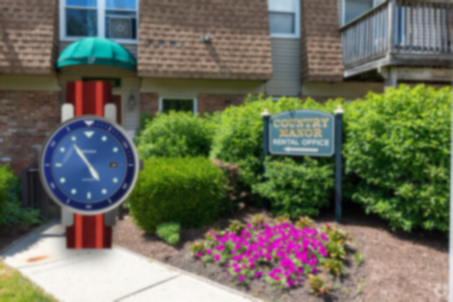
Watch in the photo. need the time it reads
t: 4:54
